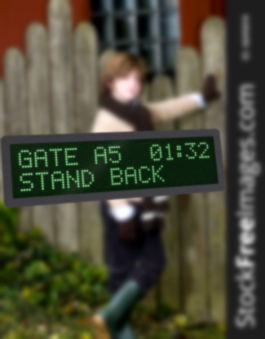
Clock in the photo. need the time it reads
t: 1:32
